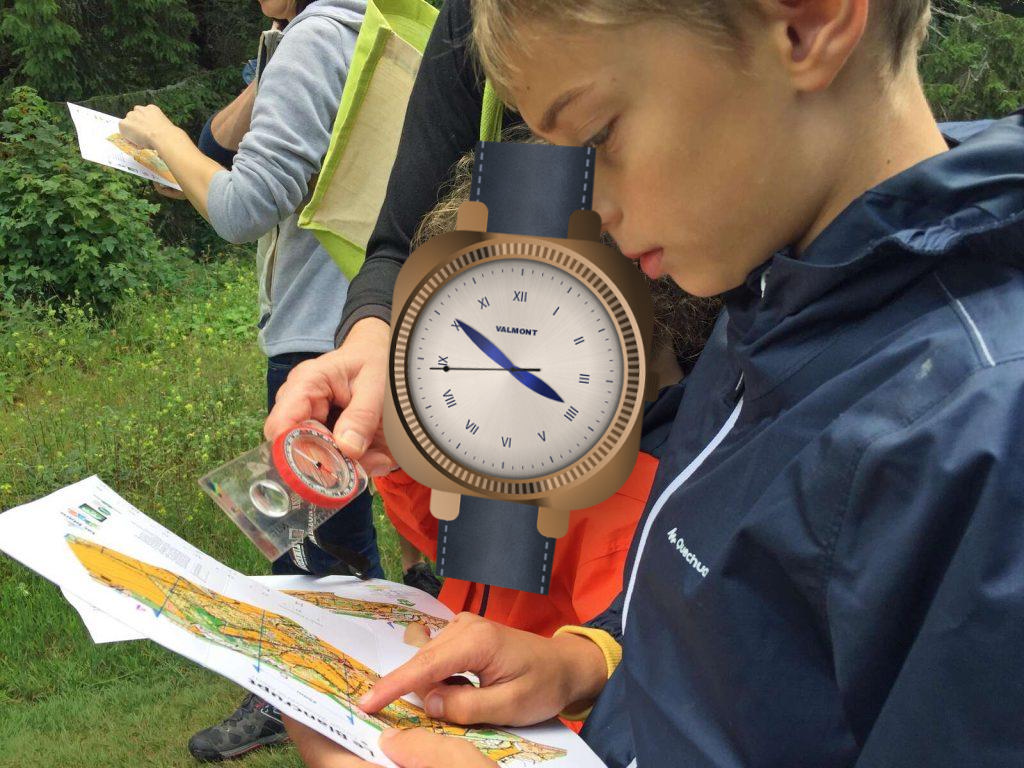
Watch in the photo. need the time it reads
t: 3:50:44
